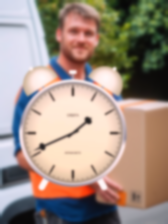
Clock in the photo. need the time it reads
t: 1:41
